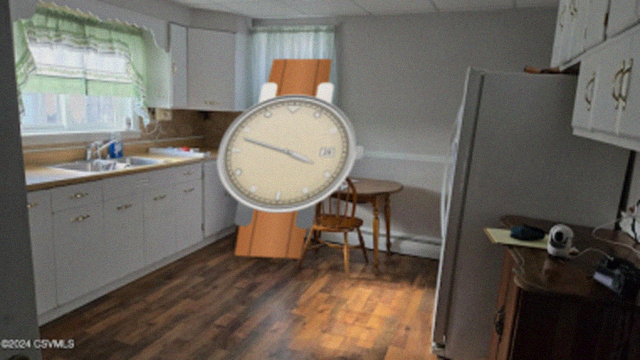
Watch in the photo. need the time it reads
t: 3:48
